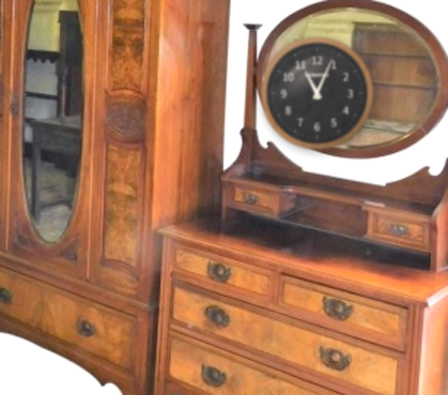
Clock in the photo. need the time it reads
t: 11:04
